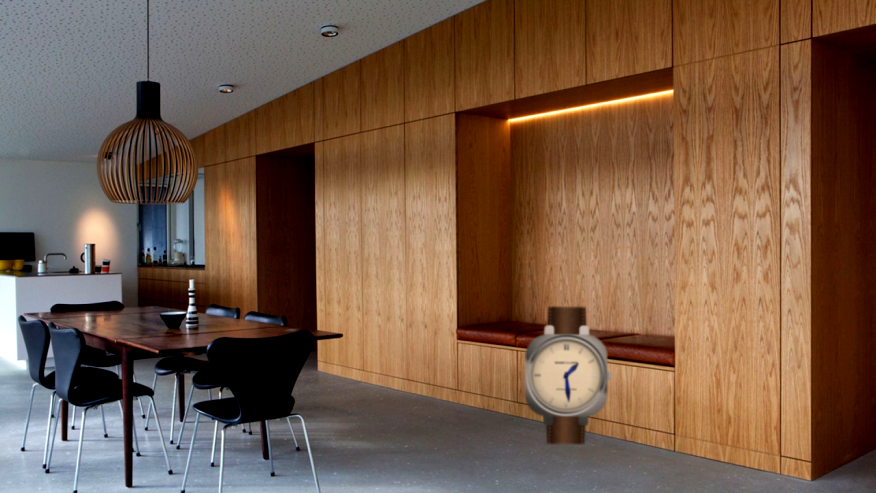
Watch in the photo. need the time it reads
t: 1:29
